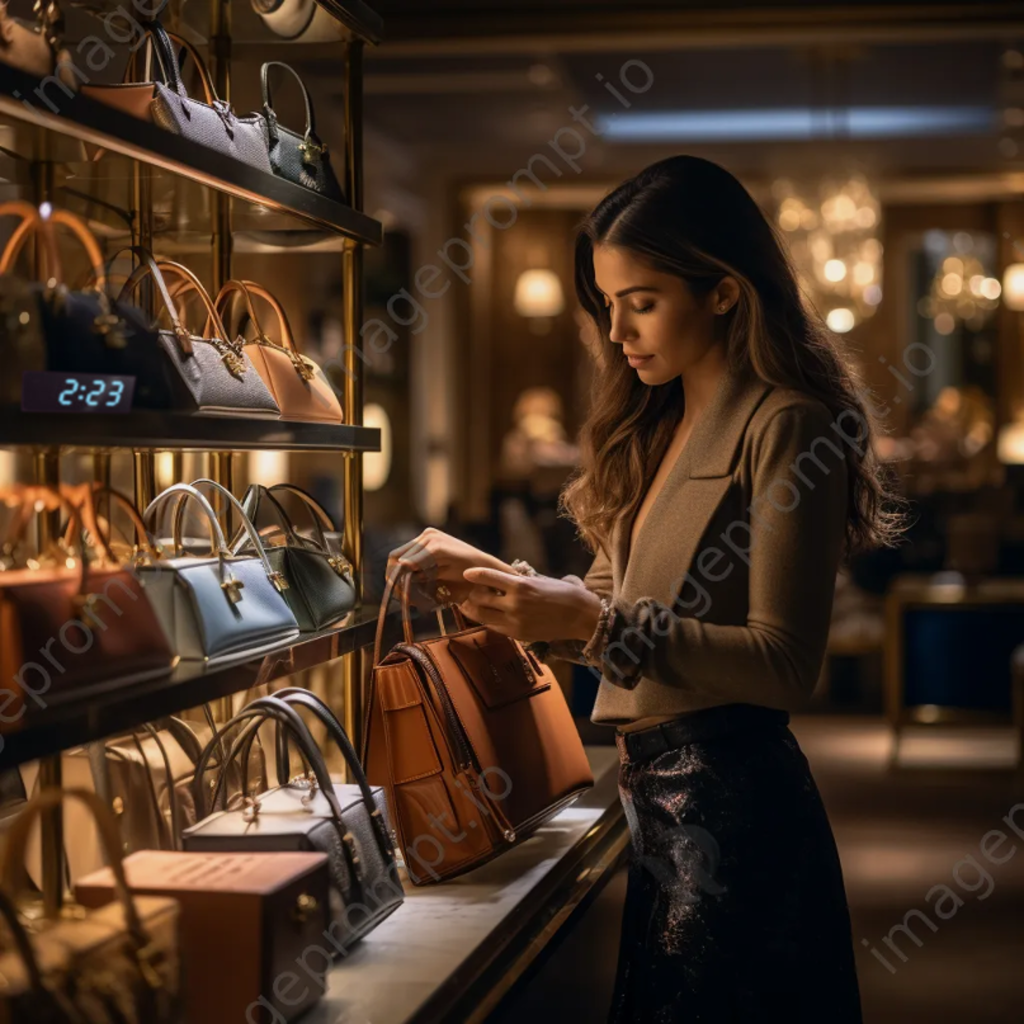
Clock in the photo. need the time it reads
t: 2:23
